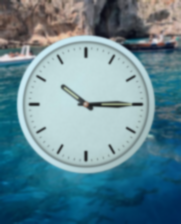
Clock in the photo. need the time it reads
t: 10:15
